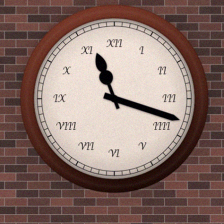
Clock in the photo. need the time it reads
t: 11:18
